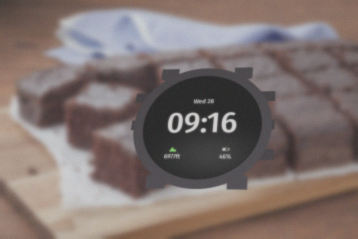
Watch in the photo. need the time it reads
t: 9:16
